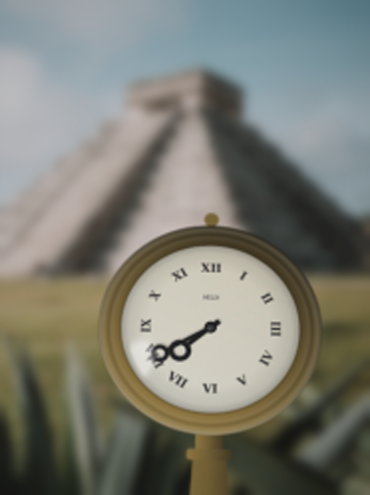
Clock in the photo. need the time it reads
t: 7:40
